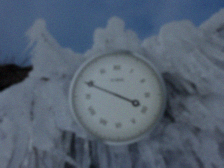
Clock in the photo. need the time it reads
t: 3:49
